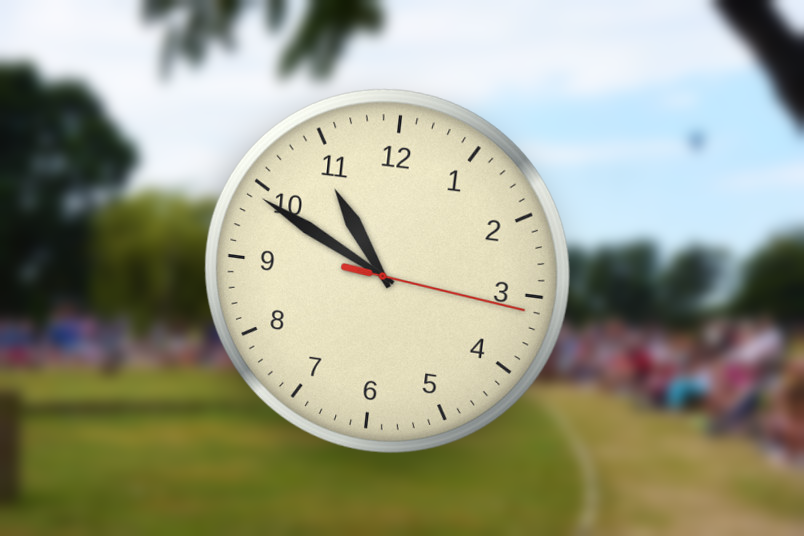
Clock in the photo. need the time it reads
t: 10:49:16
